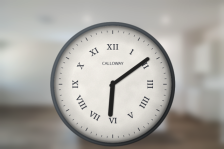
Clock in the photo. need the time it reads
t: 6:09
